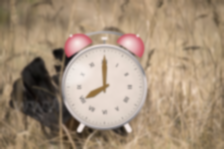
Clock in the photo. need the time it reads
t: 8:00
